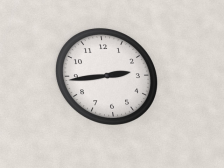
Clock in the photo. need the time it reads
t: 2:44
